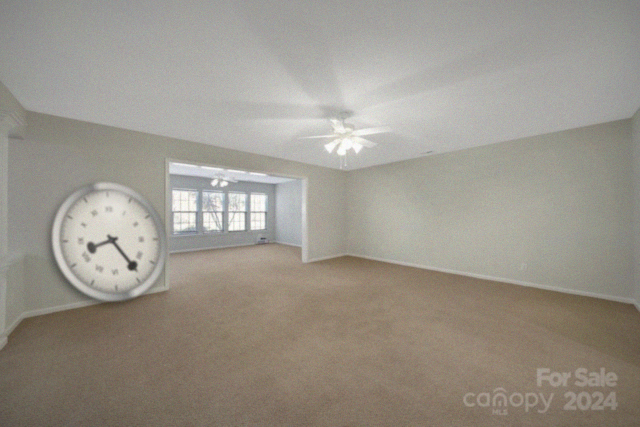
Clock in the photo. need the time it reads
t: 8:24
